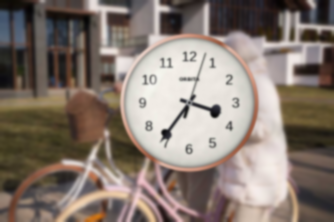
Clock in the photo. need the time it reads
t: 3:36:03
